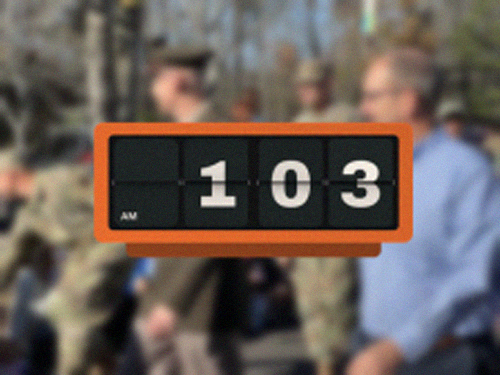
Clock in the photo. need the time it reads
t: 1:03
